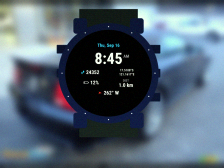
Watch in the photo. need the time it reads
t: 8:45
